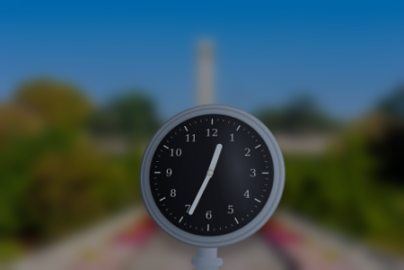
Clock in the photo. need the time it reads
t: 12:34
